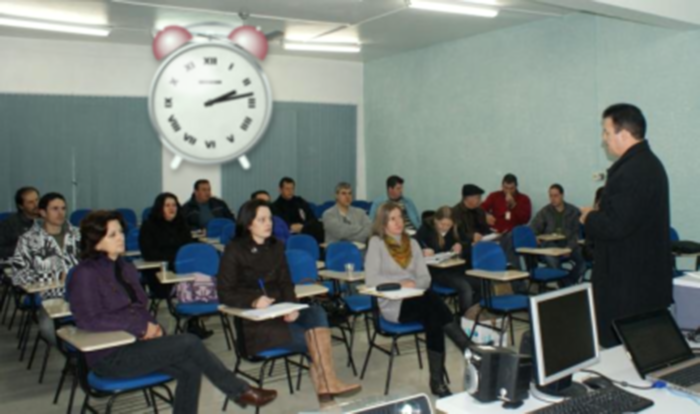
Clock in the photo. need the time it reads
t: 2:13
